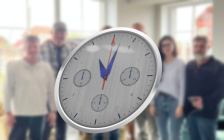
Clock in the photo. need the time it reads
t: 11:02
